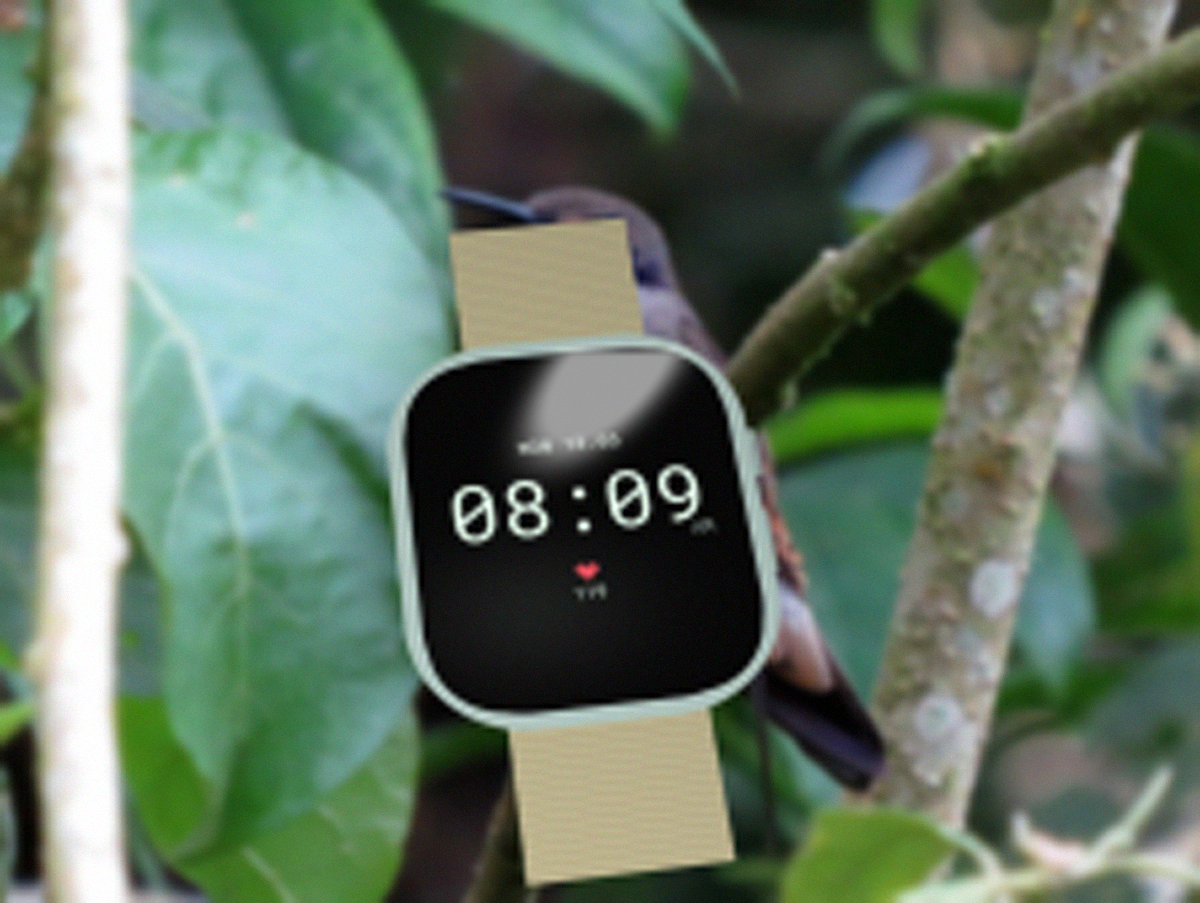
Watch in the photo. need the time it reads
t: 8:09
